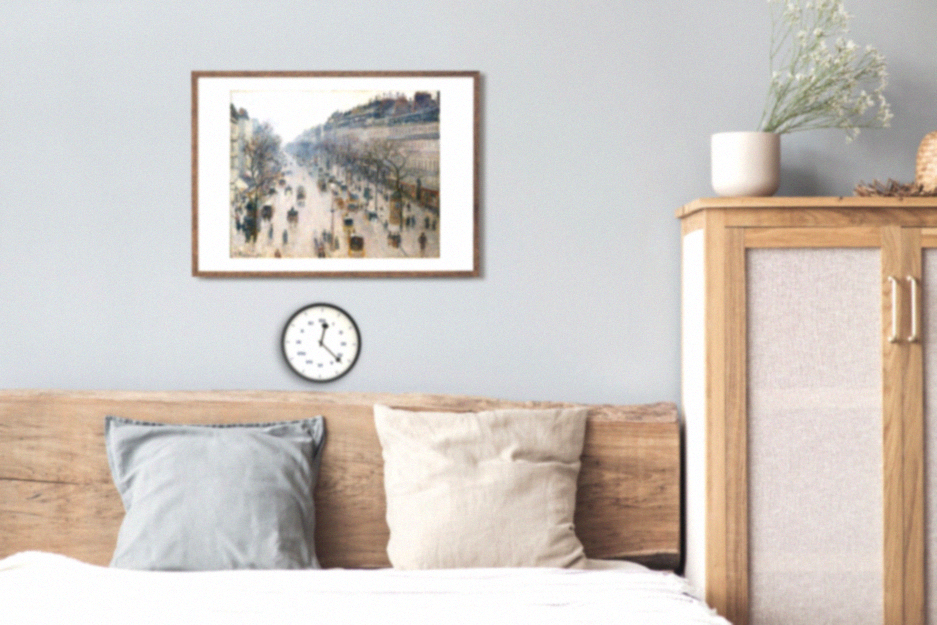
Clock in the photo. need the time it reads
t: 12:22
